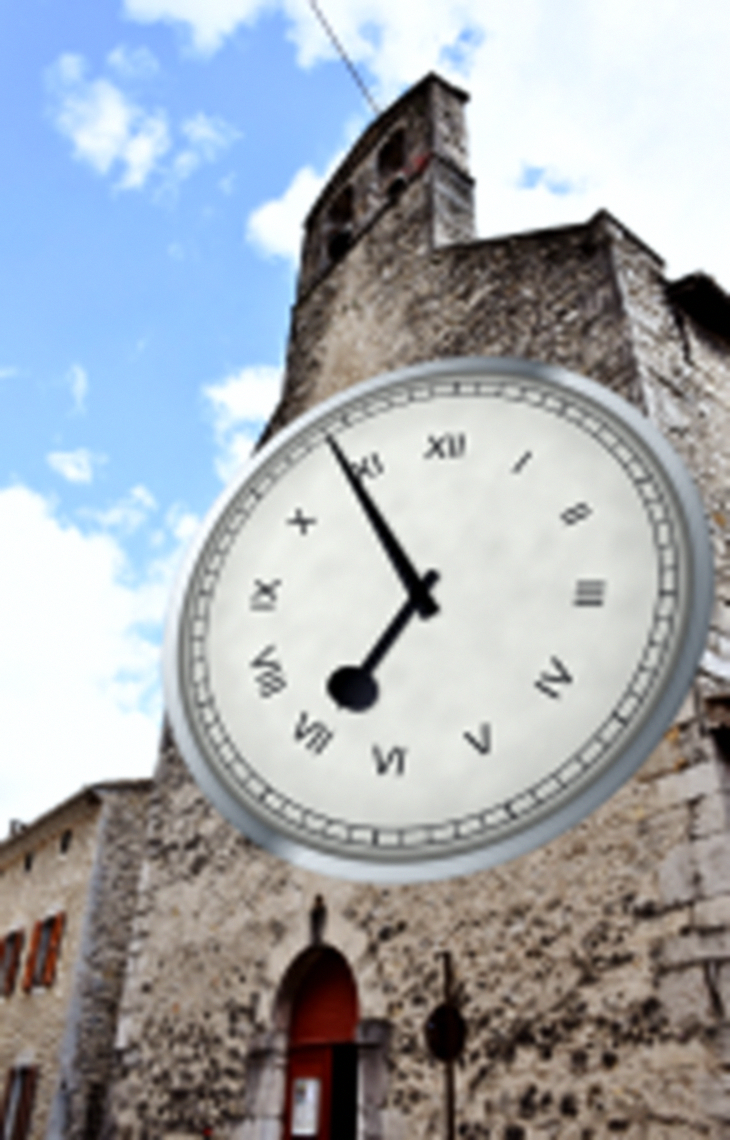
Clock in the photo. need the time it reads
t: 6:54
